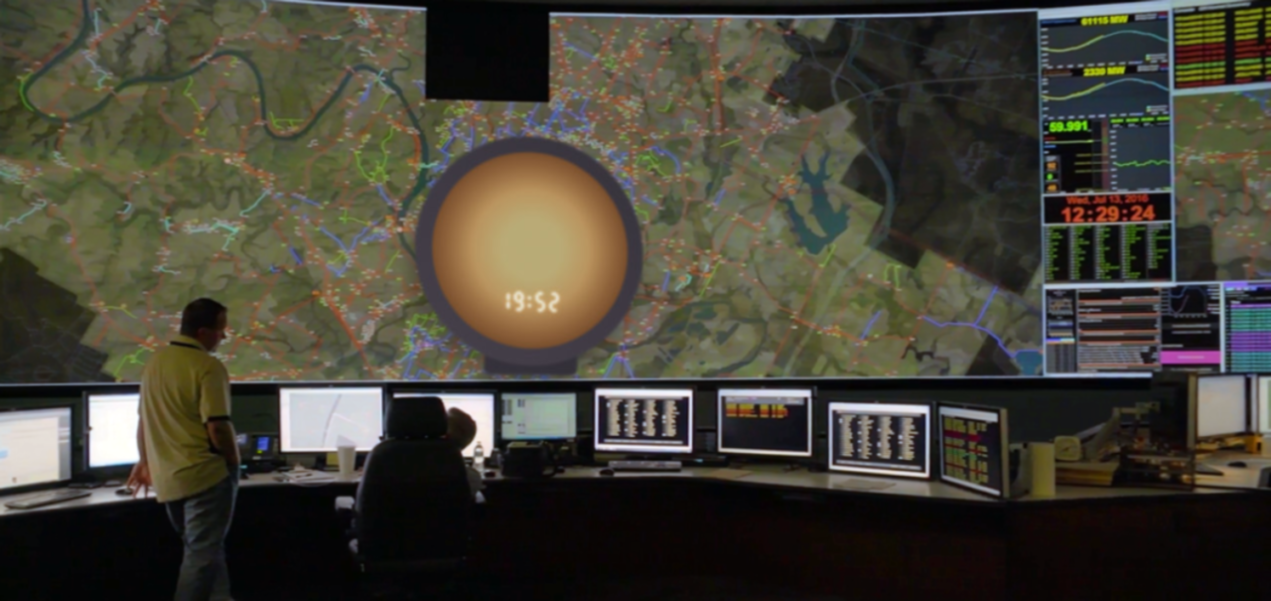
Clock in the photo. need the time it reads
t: 19:52
